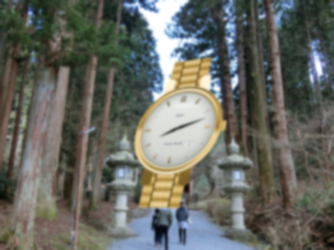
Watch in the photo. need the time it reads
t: 8:12
